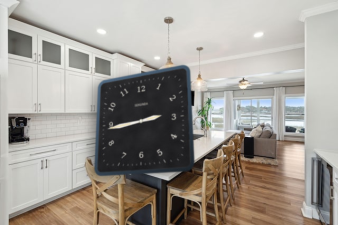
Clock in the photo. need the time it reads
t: 2:44
